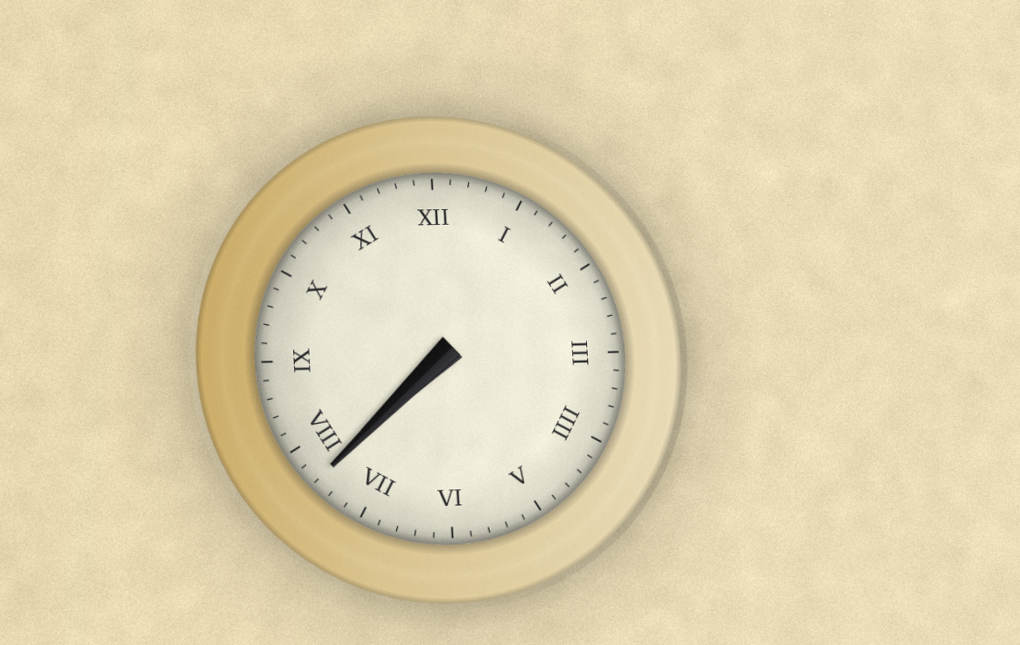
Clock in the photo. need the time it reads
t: 7:38
